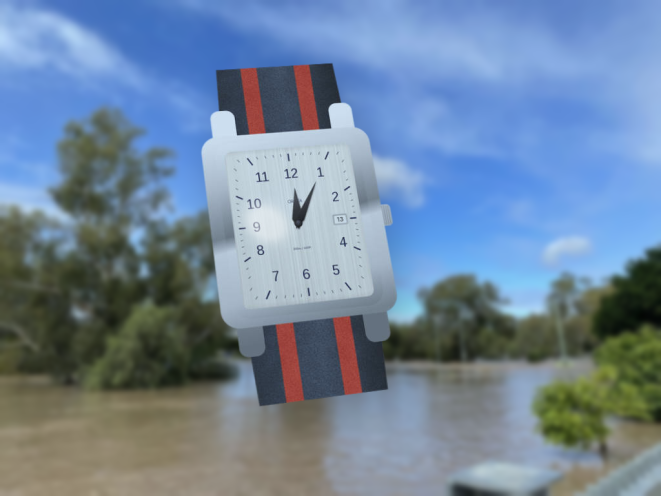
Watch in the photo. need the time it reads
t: 12:05
